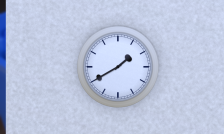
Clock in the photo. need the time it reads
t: 1:40
